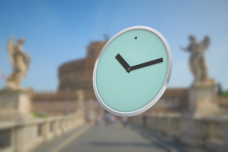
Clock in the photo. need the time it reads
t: 10:12
